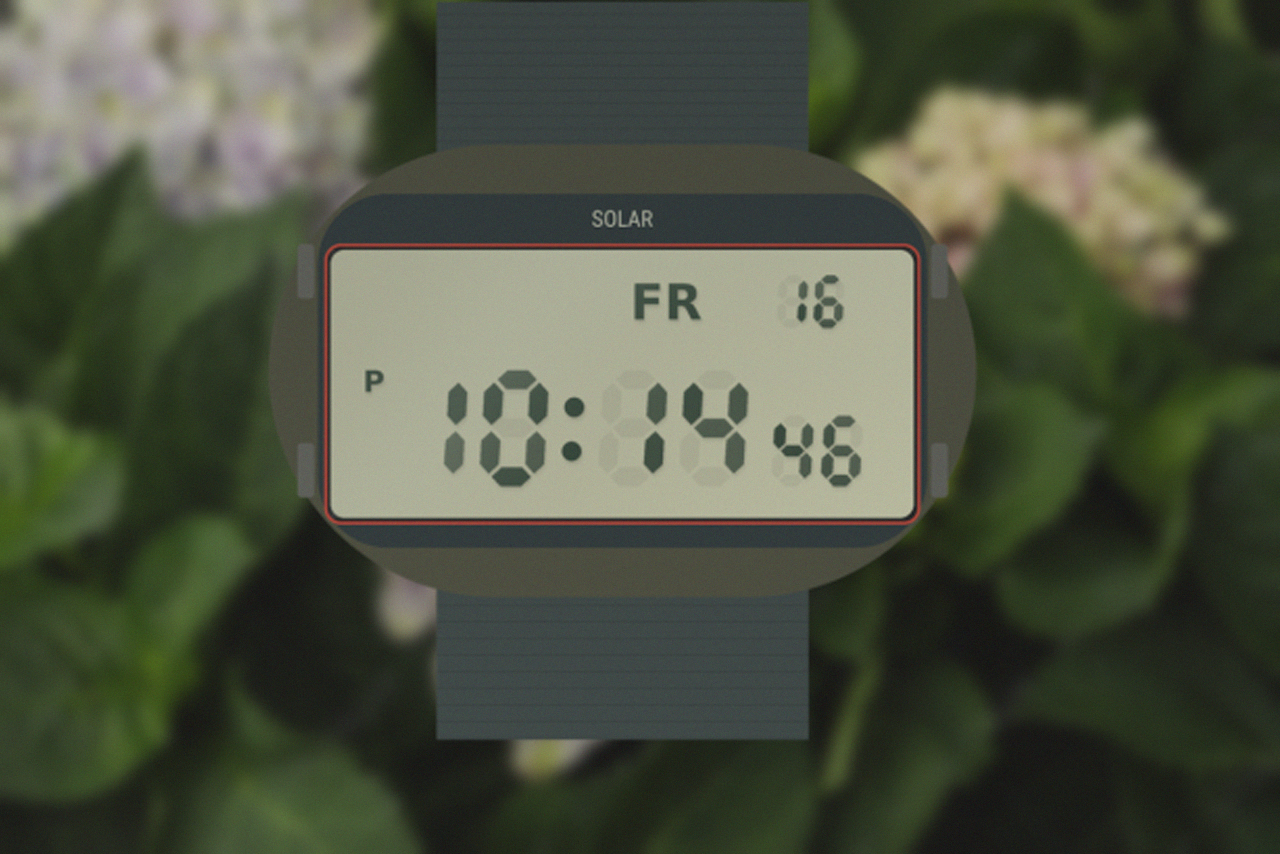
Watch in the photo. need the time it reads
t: 10:14:46
